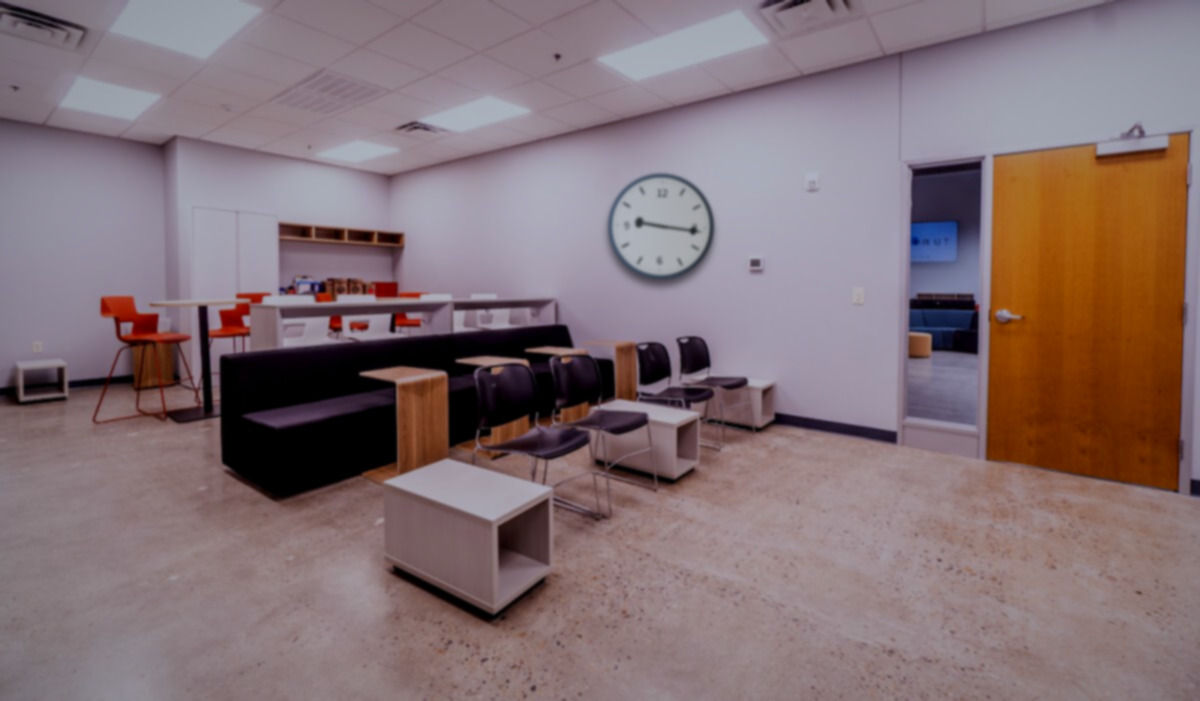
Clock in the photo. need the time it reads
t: 9:16
